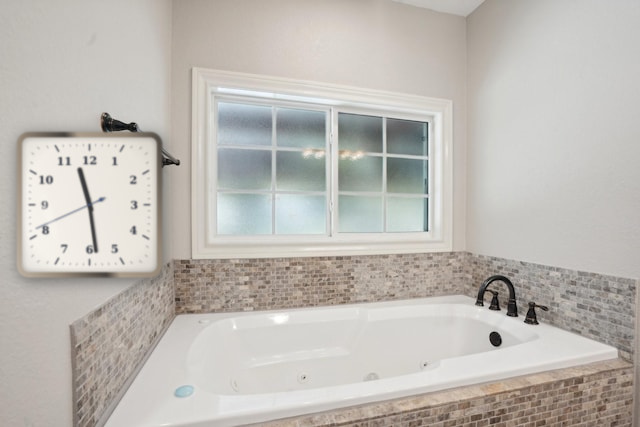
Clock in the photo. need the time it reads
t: 11:28:41
